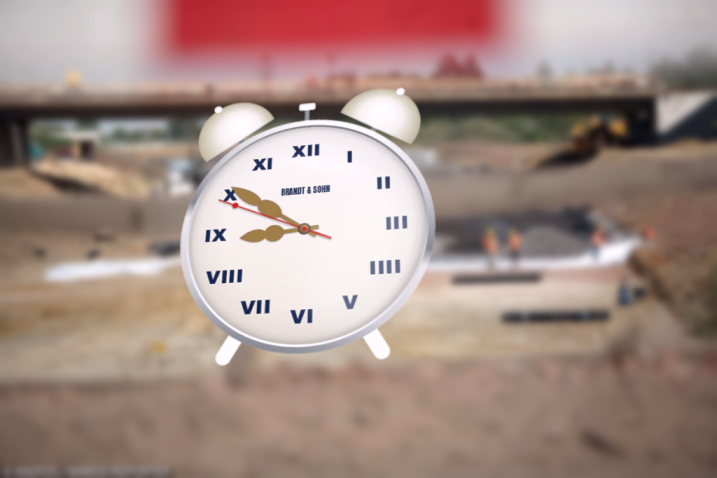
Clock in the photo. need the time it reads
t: 8:50:49
